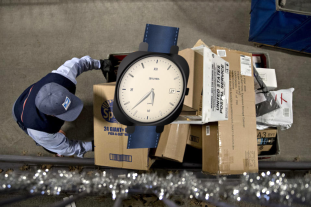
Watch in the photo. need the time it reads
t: 5:37
